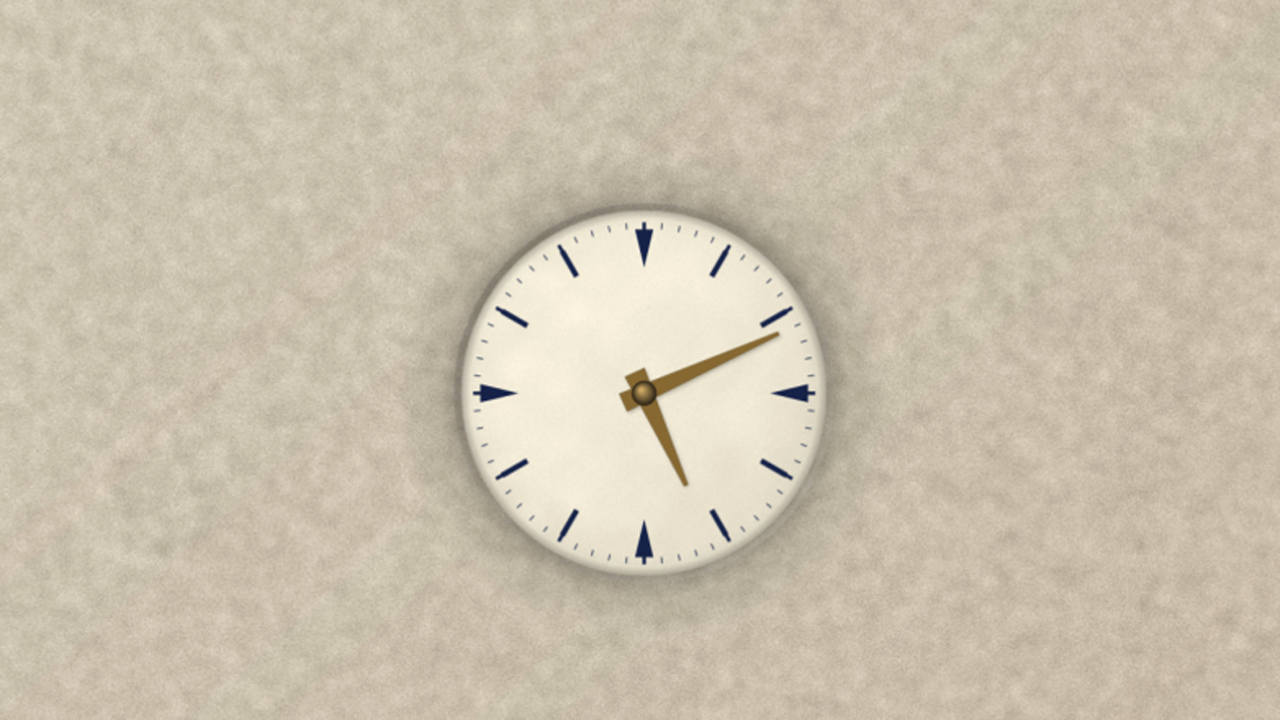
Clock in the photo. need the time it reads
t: 5:11
